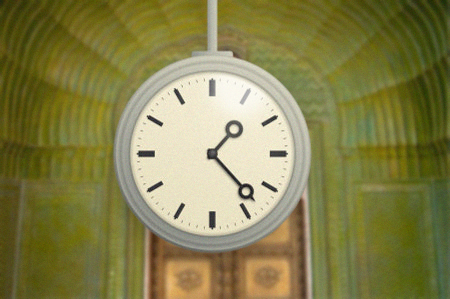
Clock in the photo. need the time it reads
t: 1:23
